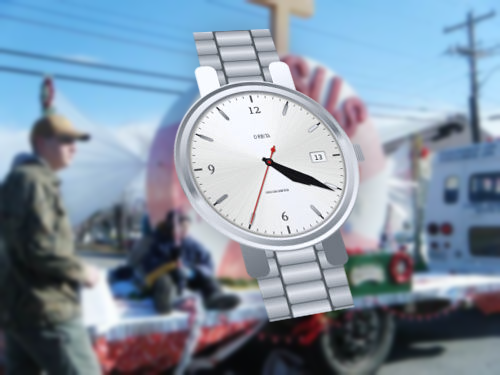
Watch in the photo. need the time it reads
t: 4:20:35
